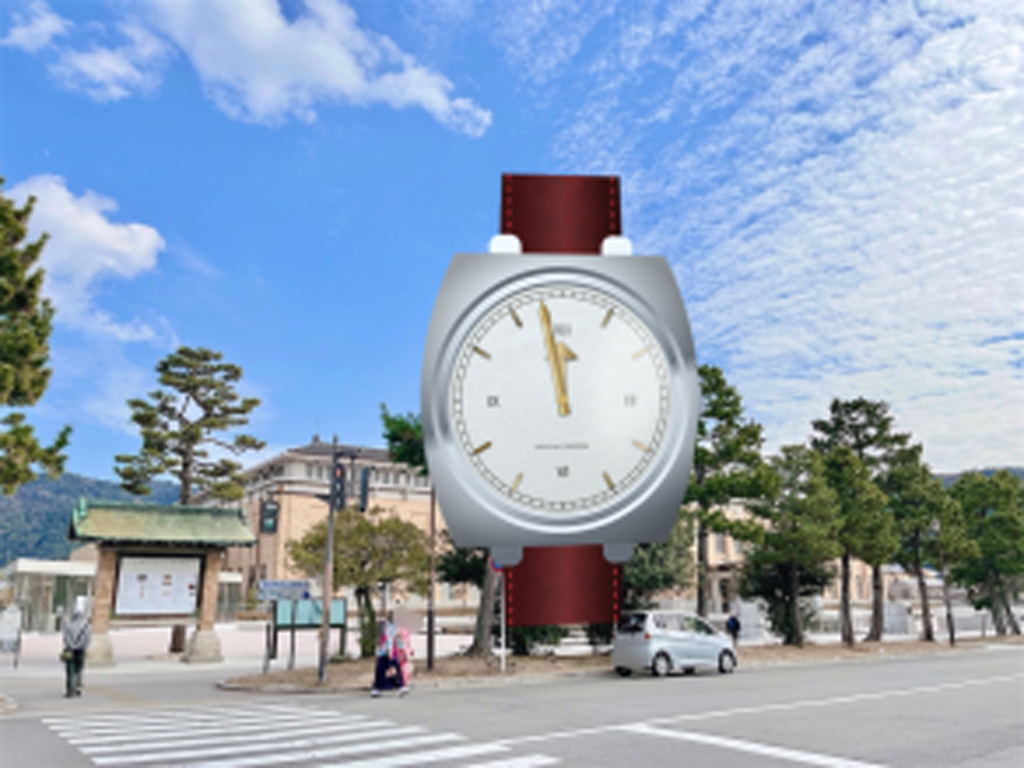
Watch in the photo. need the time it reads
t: 11:58
